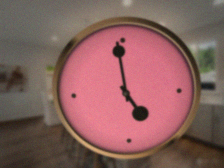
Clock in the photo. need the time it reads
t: 4:59
